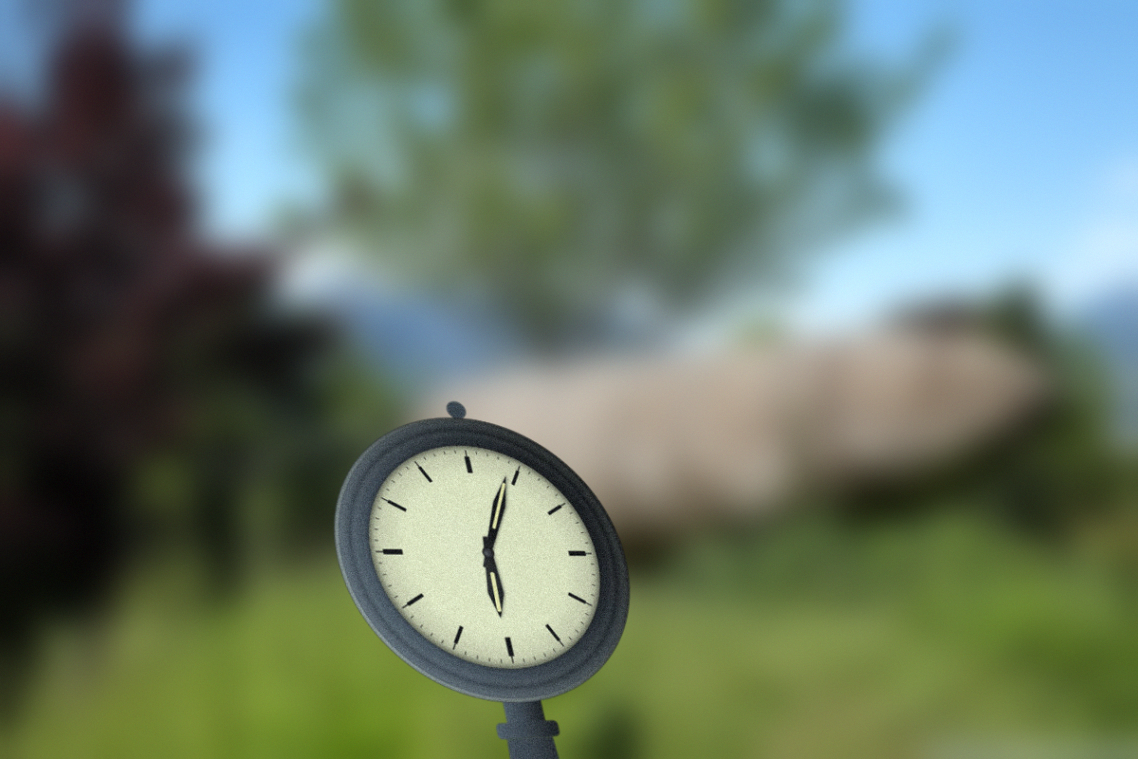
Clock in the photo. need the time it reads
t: 6:04
